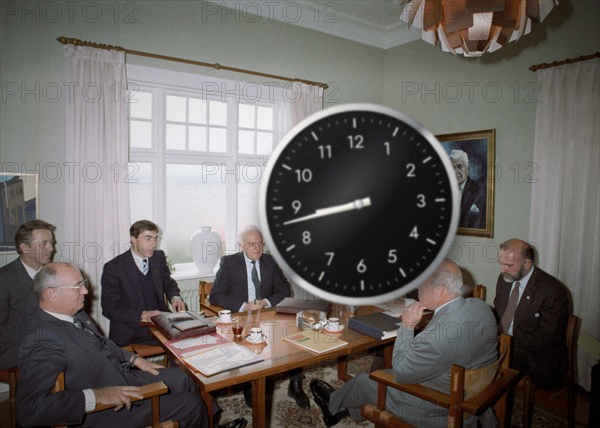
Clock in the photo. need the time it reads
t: 8:43
